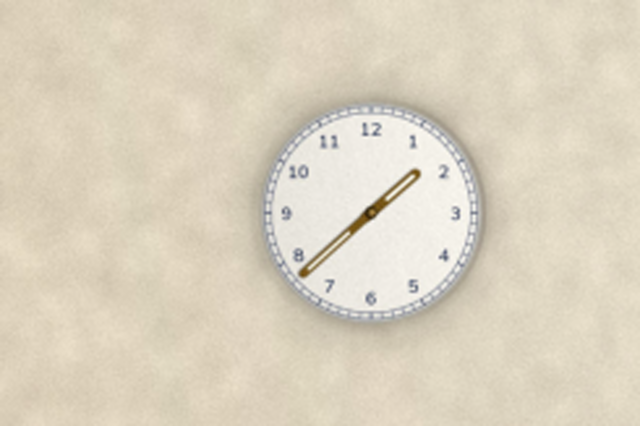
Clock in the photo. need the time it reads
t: 1:38
